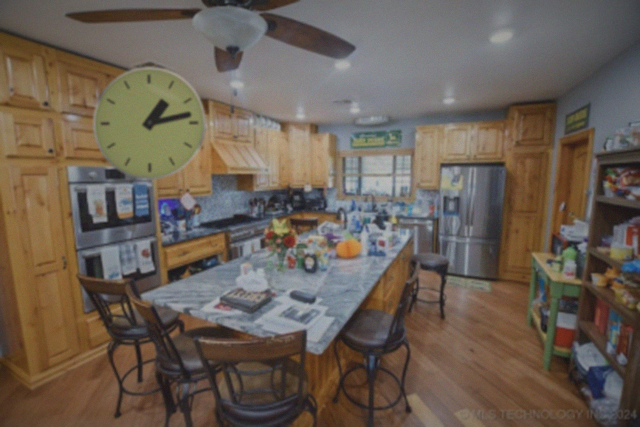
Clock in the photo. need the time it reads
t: 1:13
